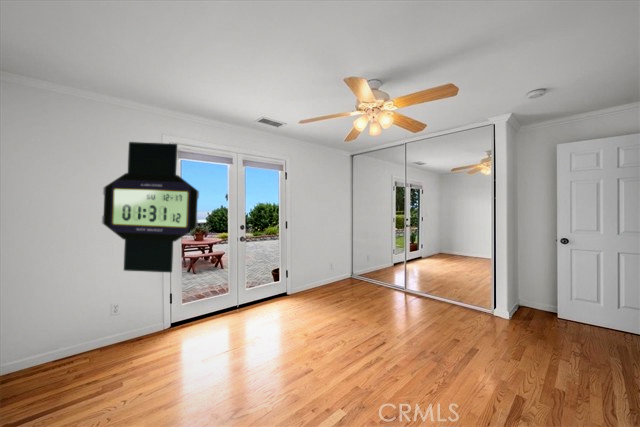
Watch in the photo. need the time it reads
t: 1:31:12
